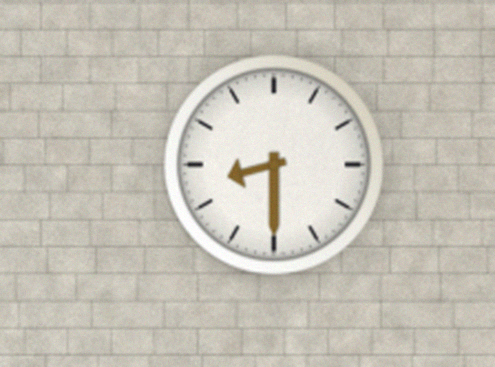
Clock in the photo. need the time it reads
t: 8:30
